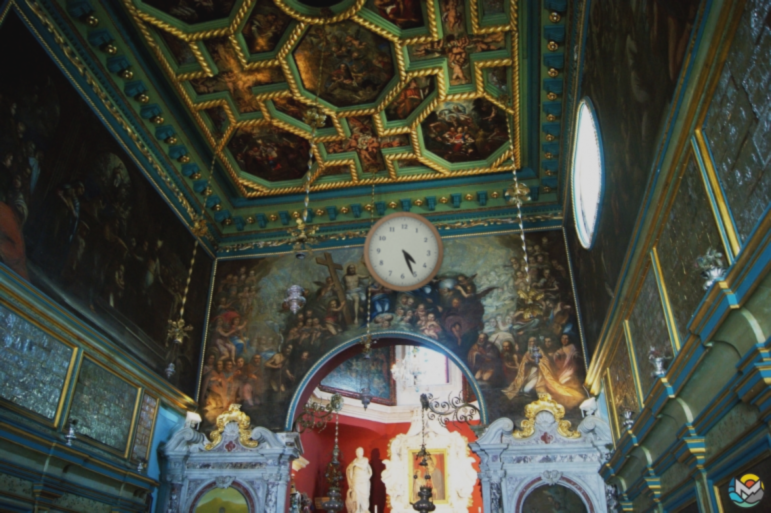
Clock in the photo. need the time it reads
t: 4:26
